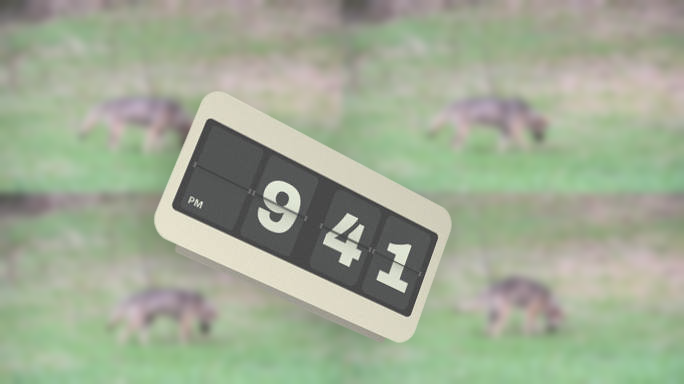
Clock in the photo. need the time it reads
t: 9:41
